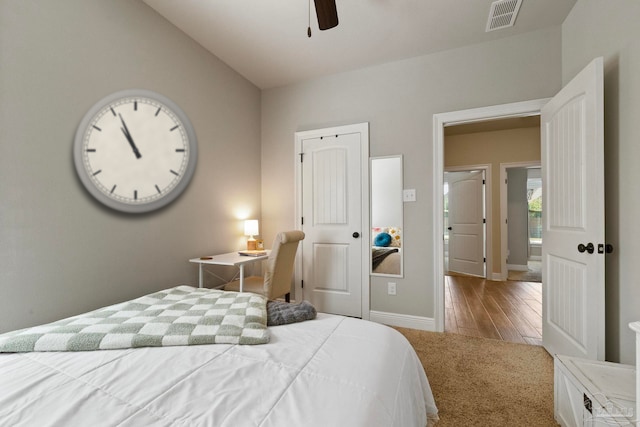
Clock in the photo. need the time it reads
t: 10:56
